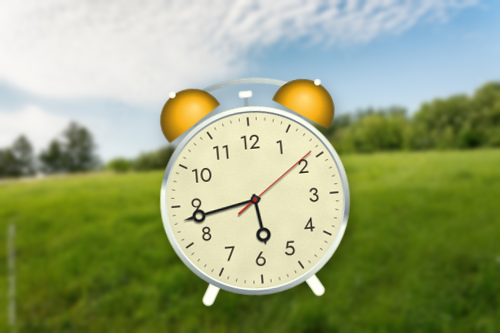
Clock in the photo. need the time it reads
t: 5:43:09
